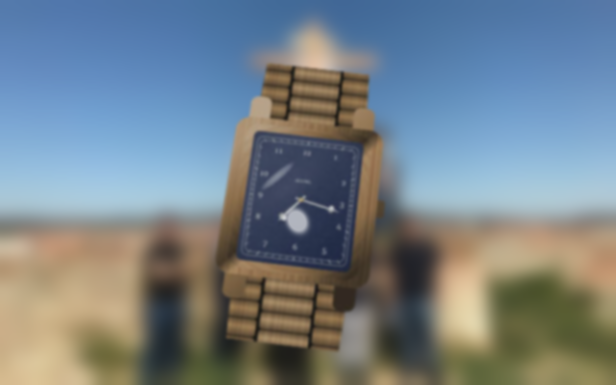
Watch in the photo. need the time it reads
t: 7:17
